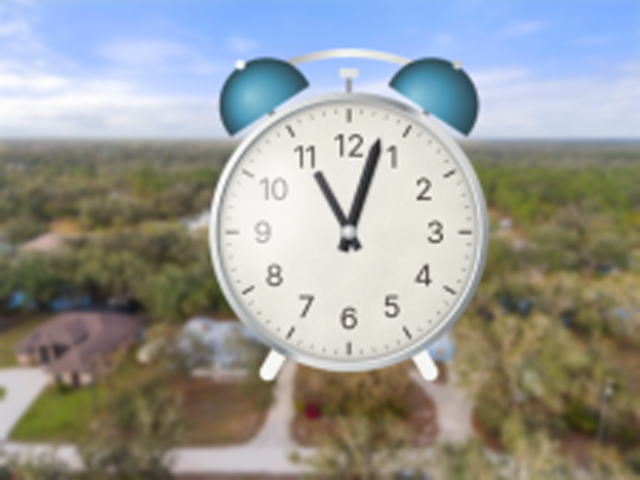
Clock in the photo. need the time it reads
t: 11:03
